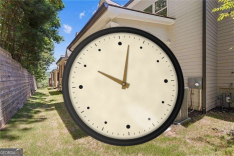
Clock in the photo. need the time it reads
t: 10:02
